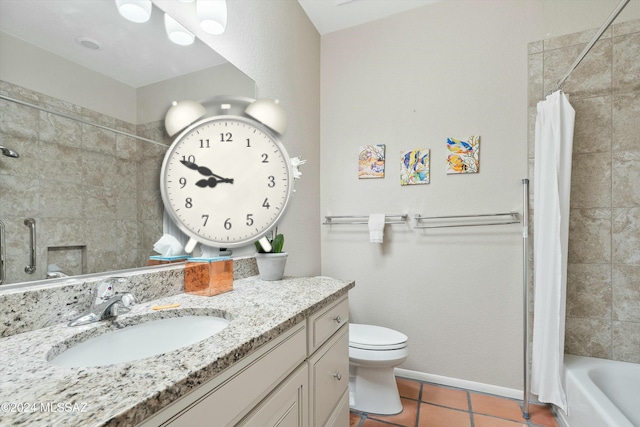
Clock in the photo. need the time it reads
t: 8:49
